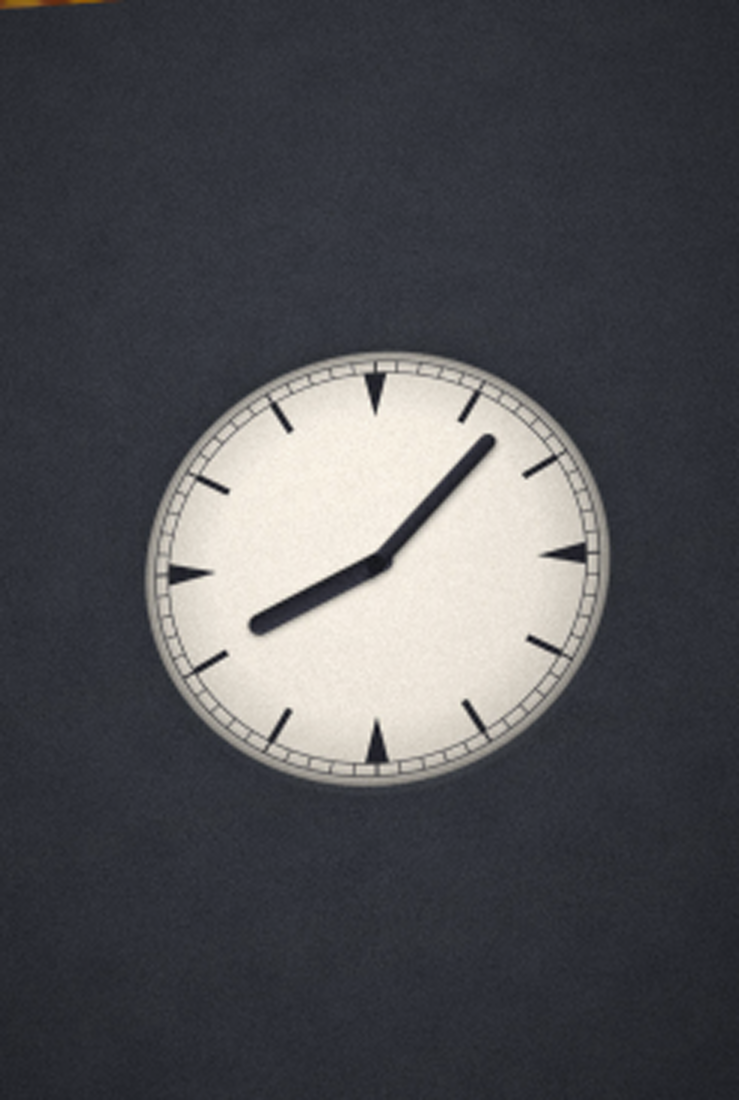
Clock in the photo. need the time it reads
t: 8:07
